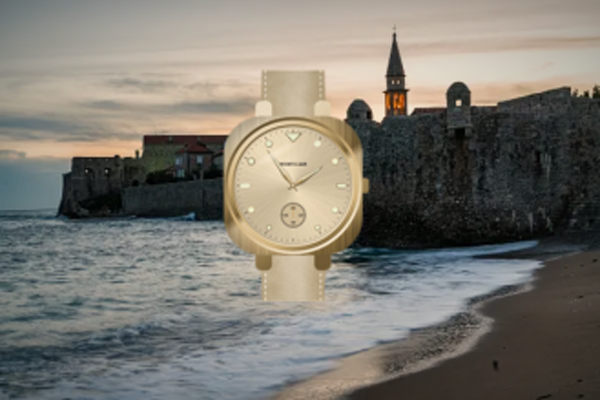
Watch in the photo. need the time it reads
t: 1:54
